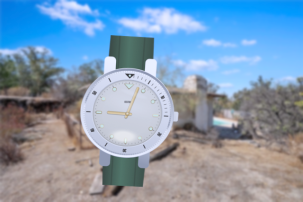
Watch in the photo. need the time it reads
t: 9:03
